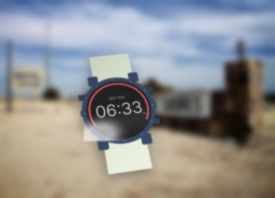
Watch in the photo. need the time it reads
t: 6:33
